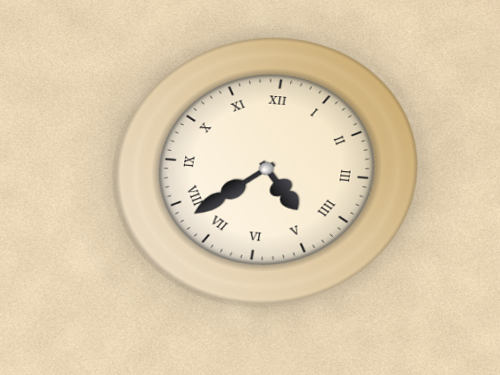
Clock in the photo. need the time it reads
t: 4:38
